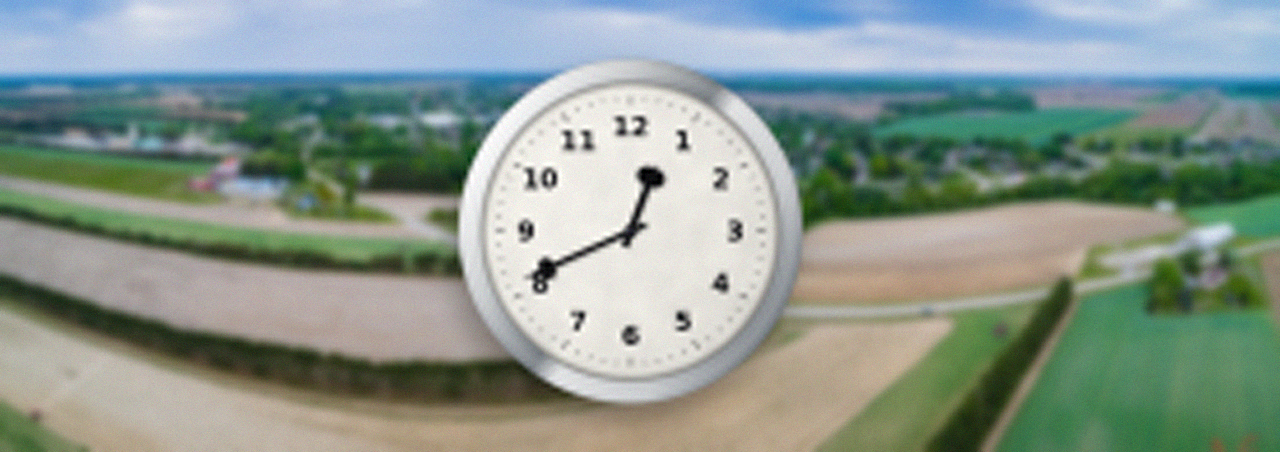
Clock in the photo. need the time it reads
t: 12:41
